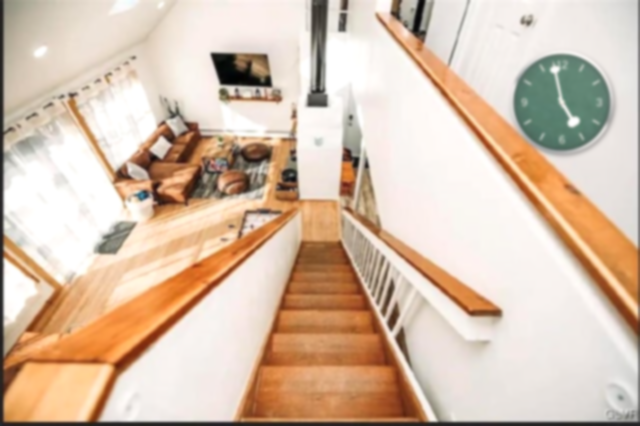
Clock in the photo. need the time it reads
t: 4:58
